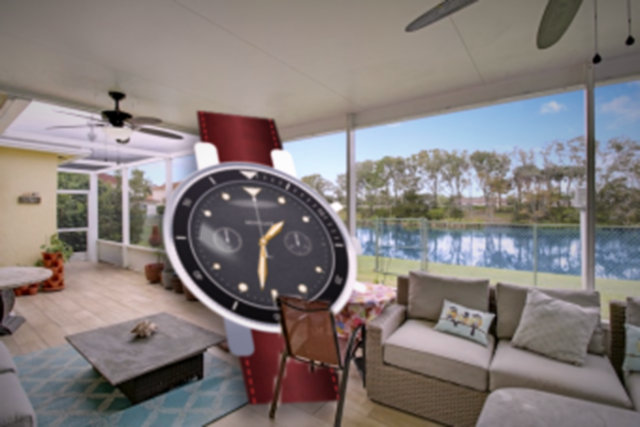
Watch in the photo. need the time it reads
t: 1:32
